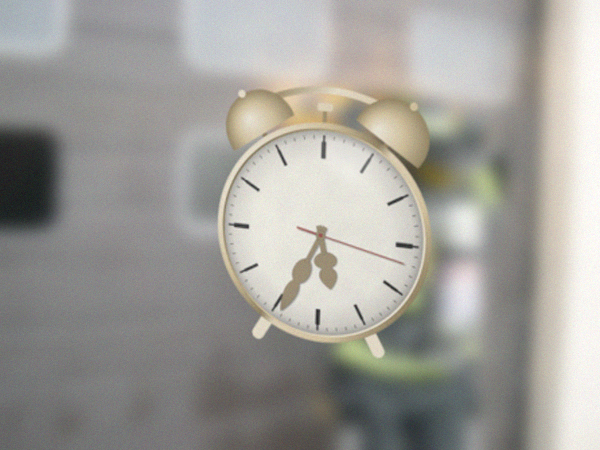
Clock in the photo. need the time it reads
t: 5:34:17
